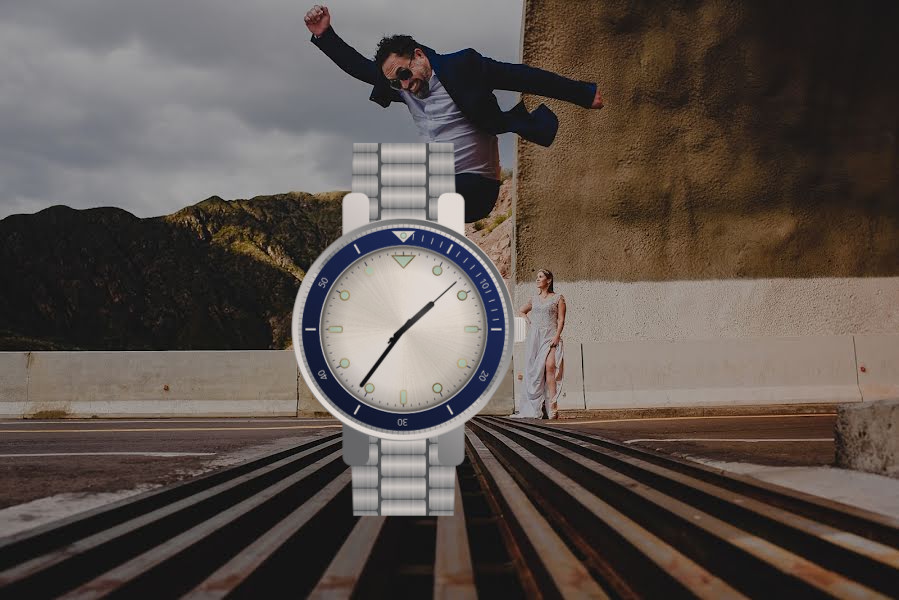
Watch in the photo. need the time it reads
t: 1:36:08
